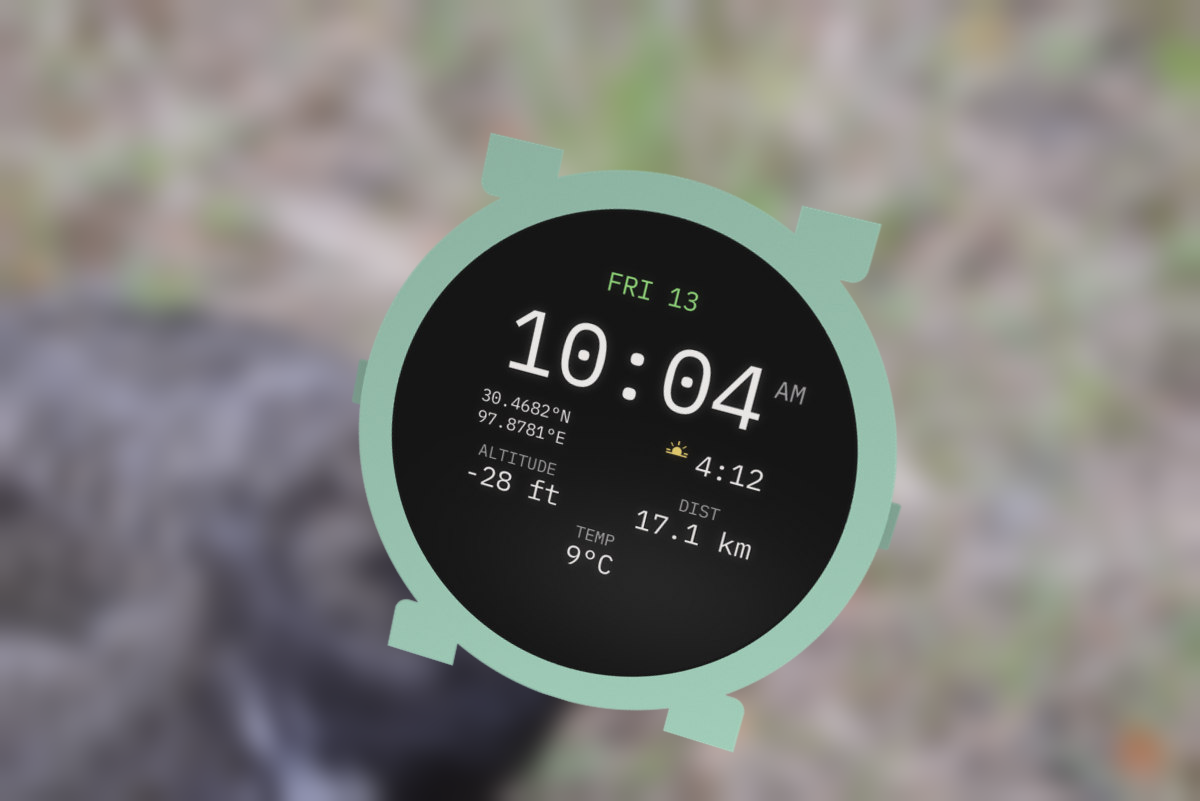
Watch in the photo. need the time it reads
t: 10:04
